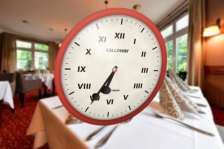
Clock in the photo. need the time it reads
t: 6:35
